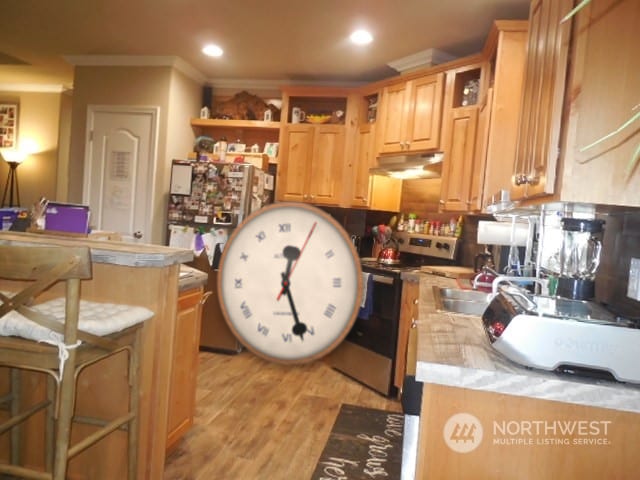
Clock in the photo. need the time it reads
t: 12:27:05
